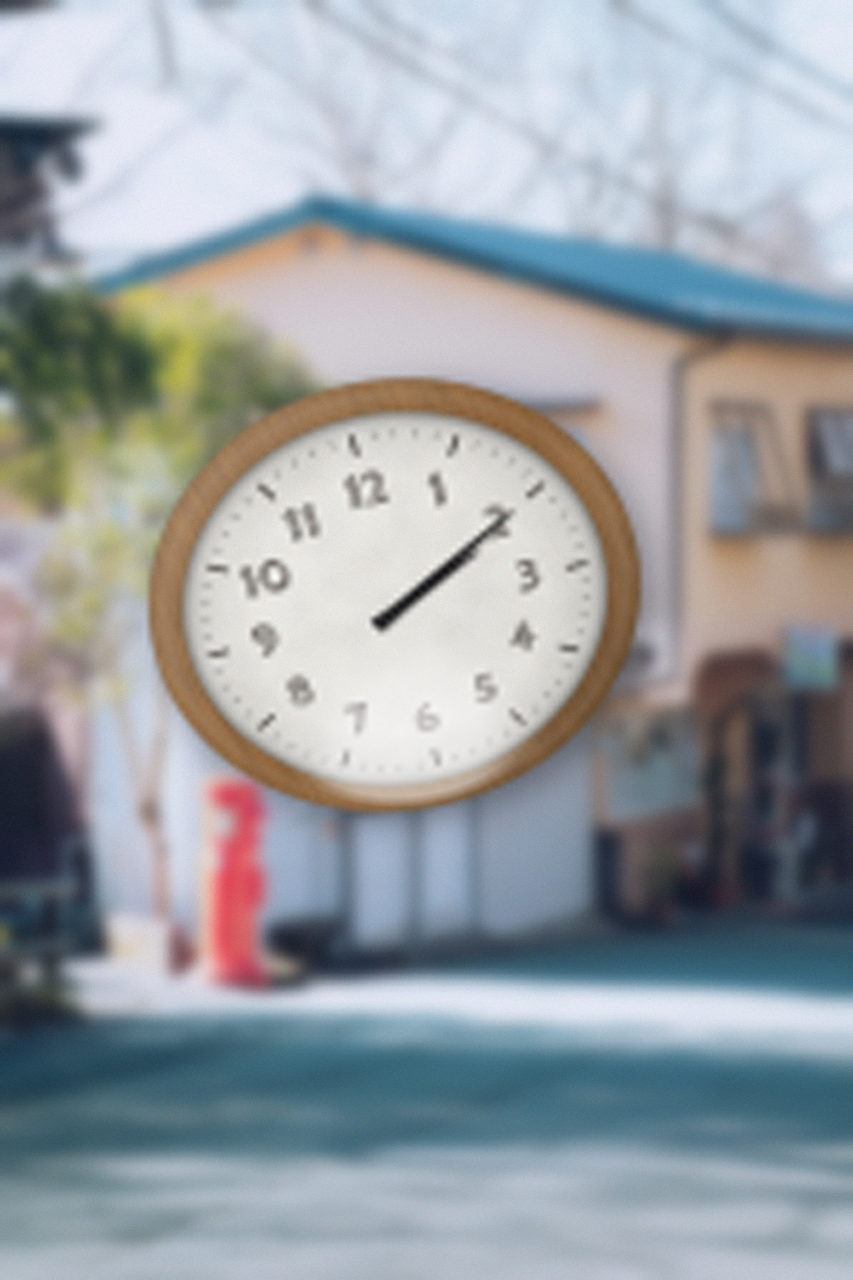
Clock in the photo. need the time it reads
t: 2:10
